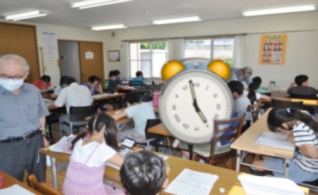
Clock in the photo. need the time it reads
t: 4:58
